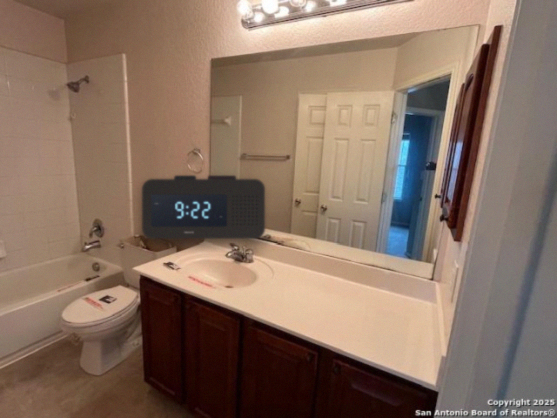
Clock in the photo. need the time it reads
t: 9:22
